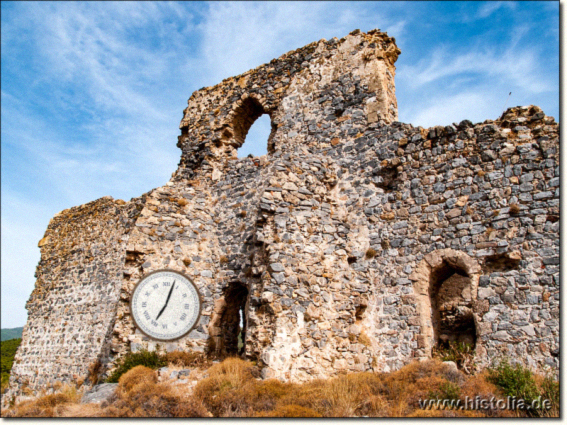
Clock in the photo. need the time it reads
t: 7:03
